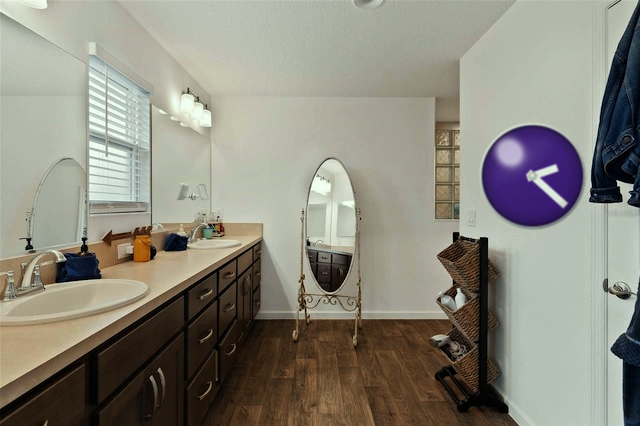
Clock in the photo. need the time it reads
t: 2:22
